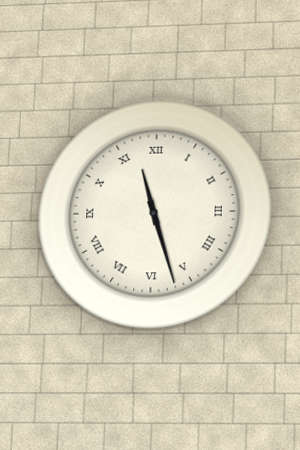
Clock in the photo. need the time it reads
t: 11:27
